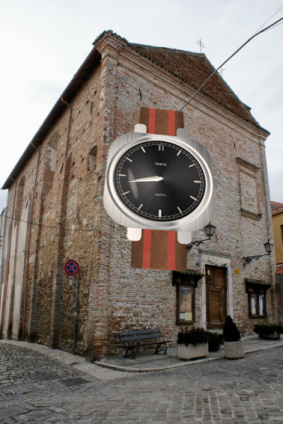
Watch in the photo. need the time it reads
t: 8:43
